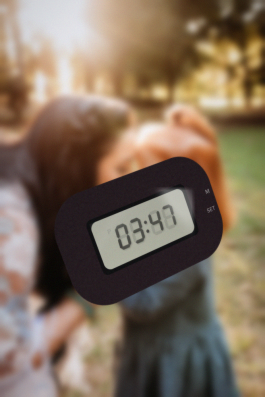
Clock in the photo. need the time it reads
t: 3:47
